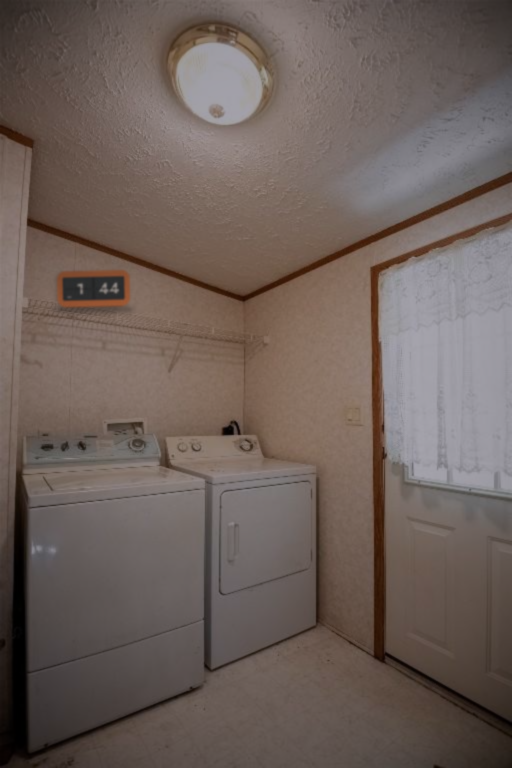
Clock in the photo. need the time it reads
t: 1:44
